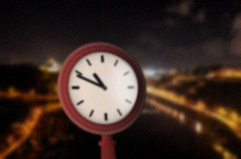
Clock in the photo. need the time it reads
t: 10:49
